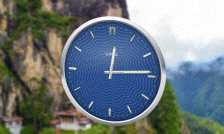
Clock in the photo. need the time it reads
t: 12:14
